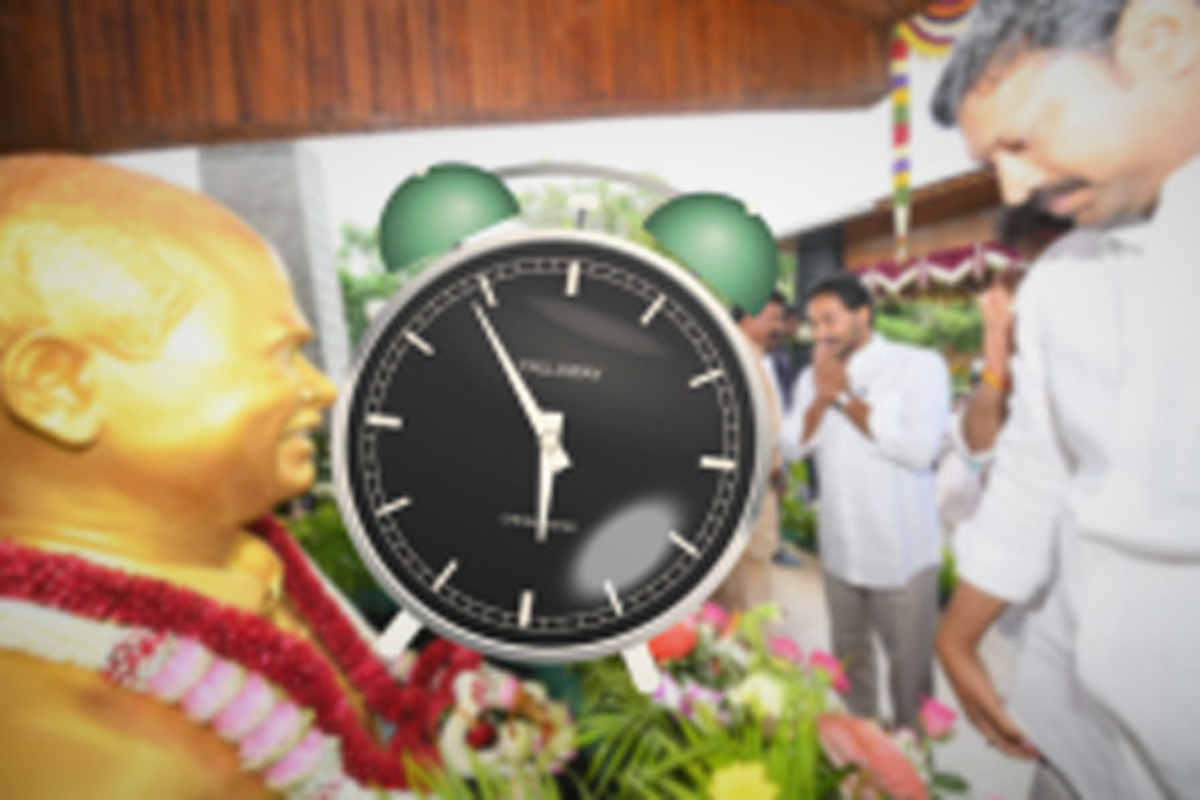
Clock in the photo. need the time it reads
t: 5:54
